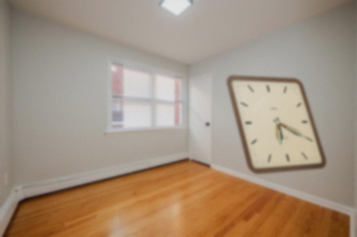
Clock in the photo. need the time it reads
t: 6:20
